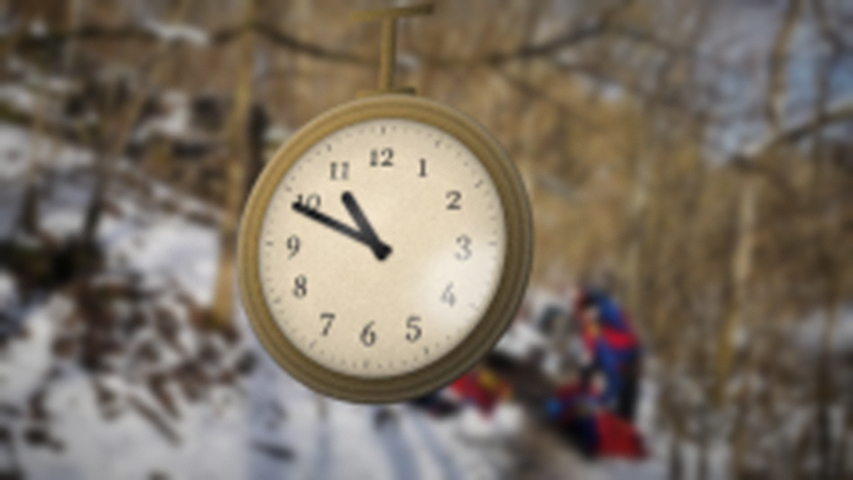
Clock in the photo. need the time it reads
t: 10:49
